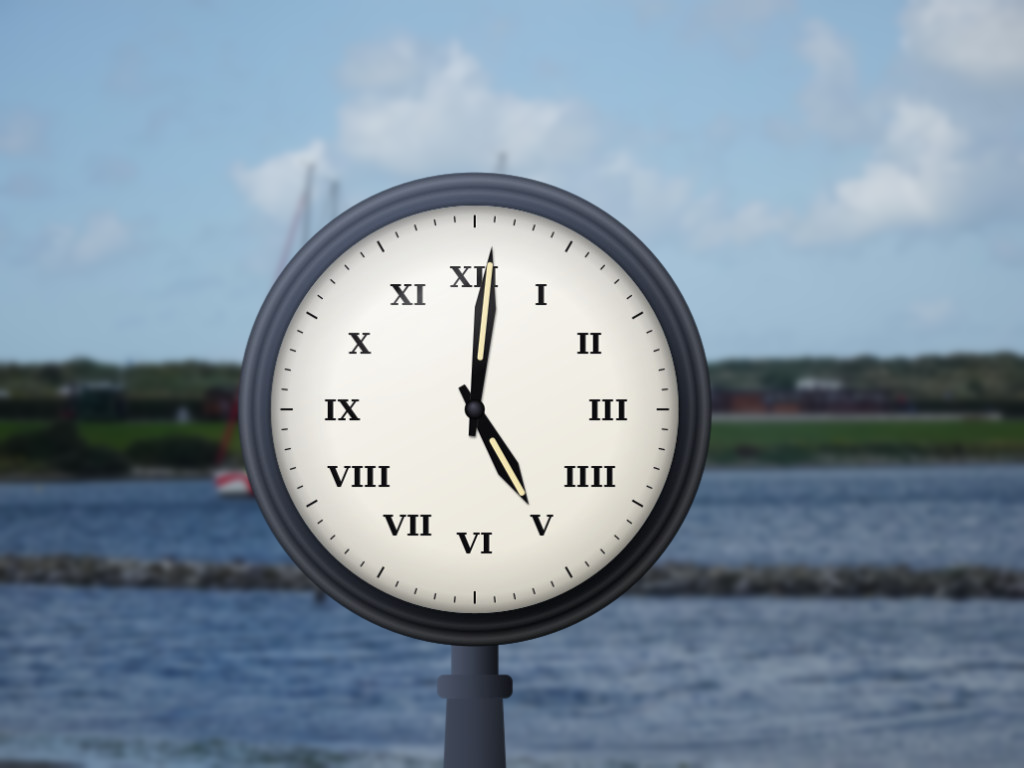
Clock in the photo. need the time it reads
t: 5:01
